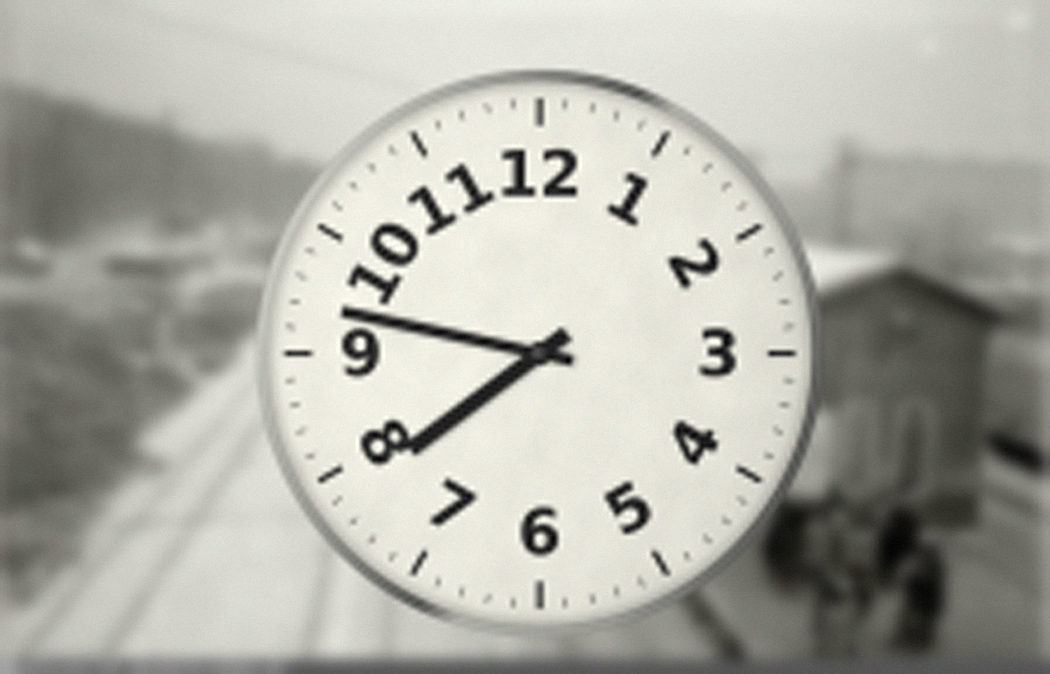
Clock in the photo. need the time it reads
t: 7:47
